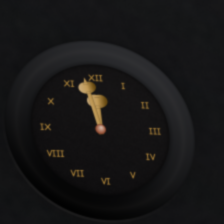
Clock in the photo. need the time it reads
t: 11:58
